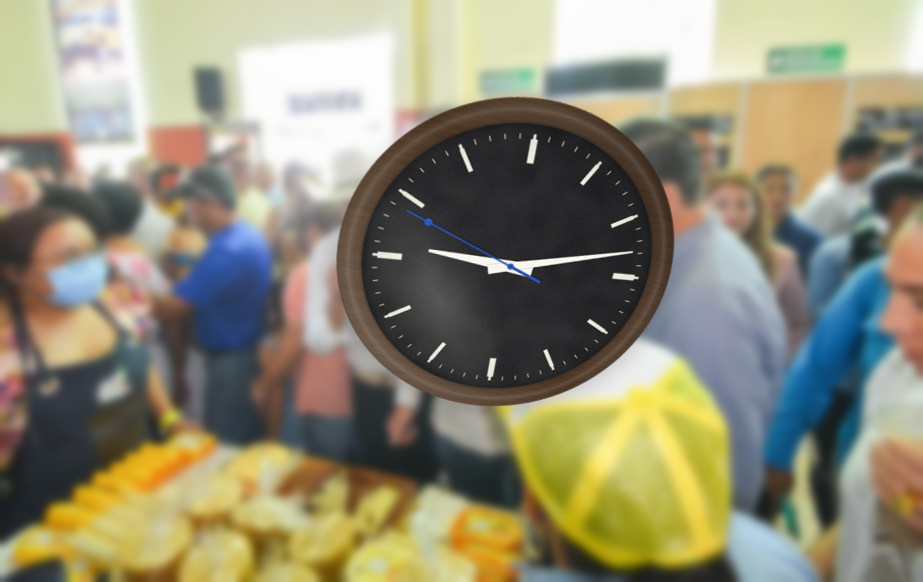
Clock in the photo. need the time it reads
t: 9:12:49
